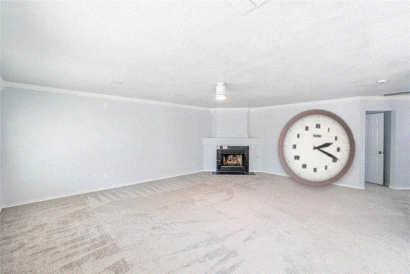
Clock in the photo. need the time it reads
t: 2:19
